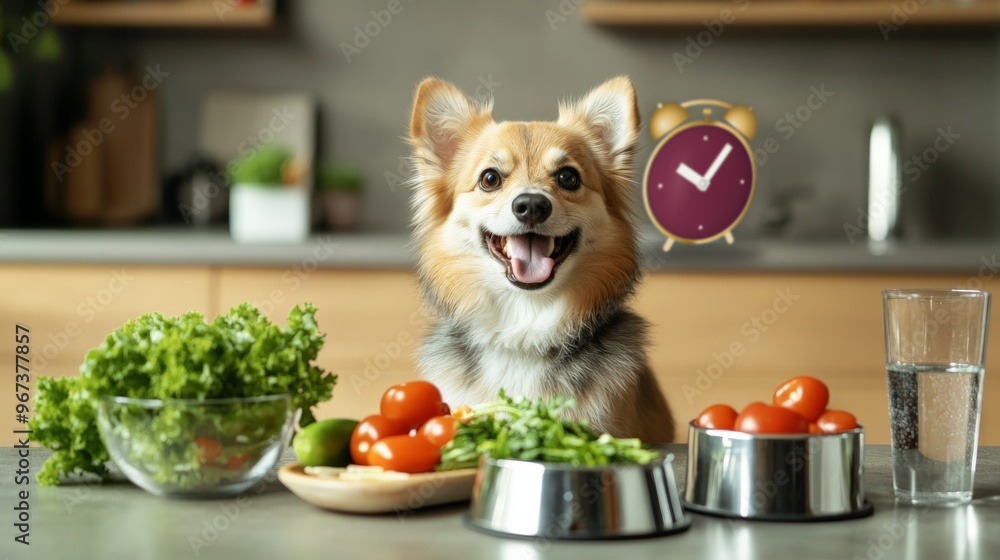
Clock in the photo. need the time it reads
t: 10:06
